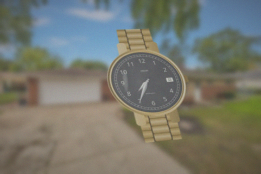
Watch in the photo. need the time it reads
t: 7:35
